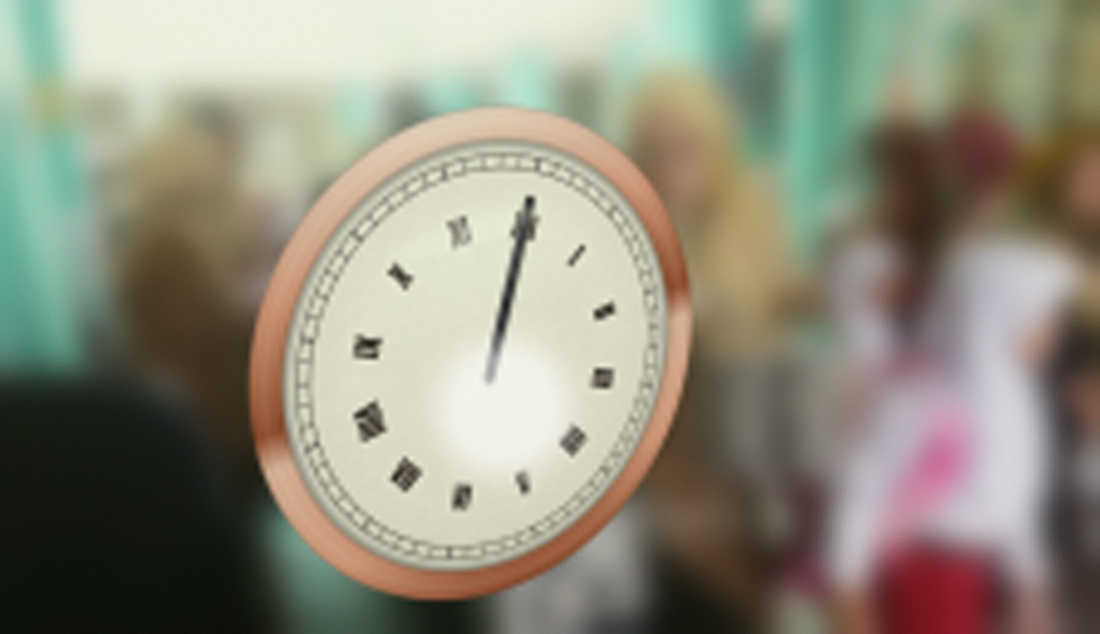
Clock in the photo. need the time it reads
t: 12:00
